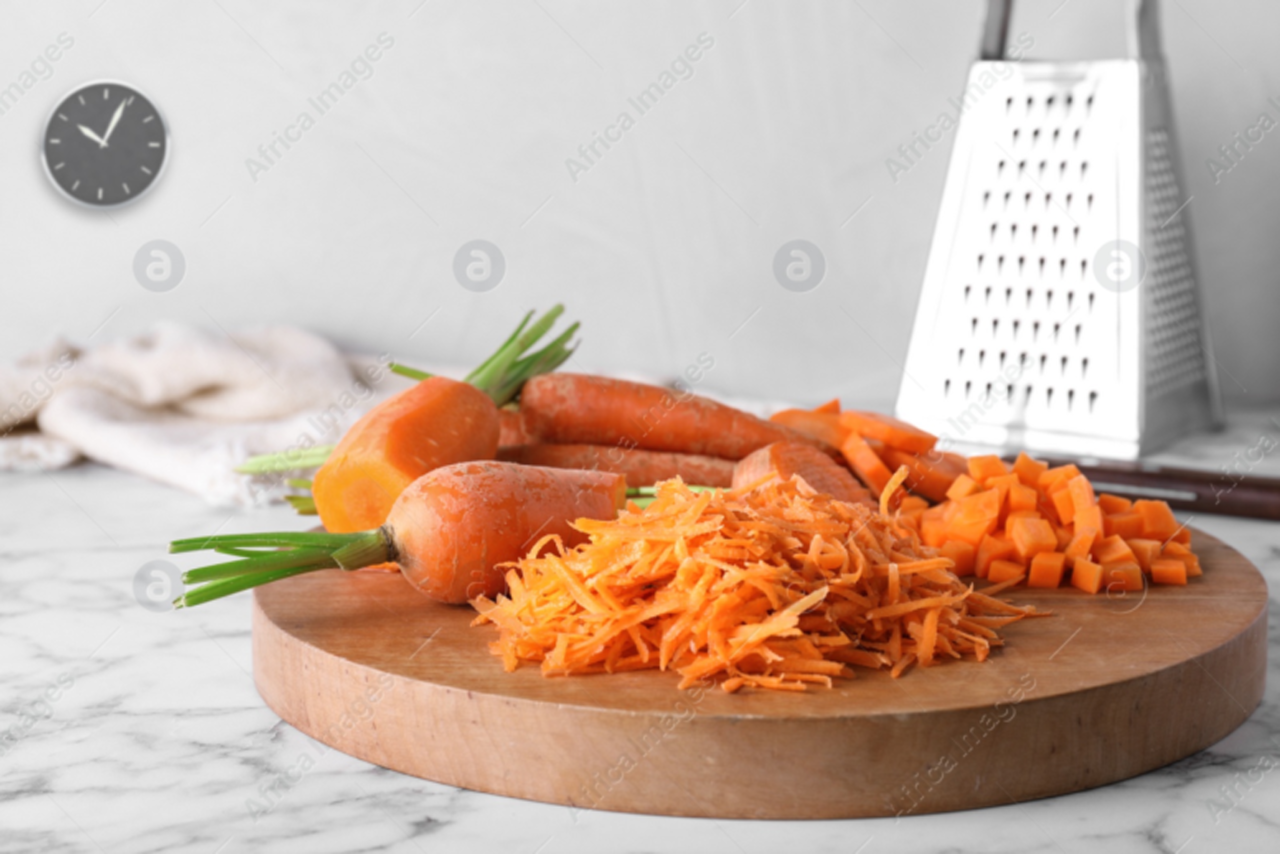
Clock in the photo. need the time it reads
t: 10:04
